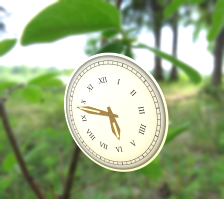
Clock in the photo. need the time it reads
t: 5:48
